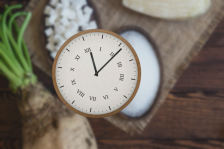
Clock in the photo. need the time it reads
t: 12:11
